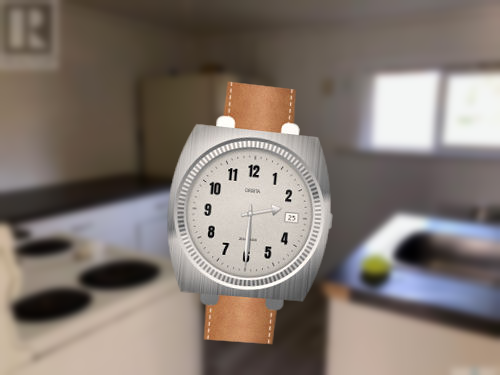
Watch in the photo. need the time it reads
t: 2:30
